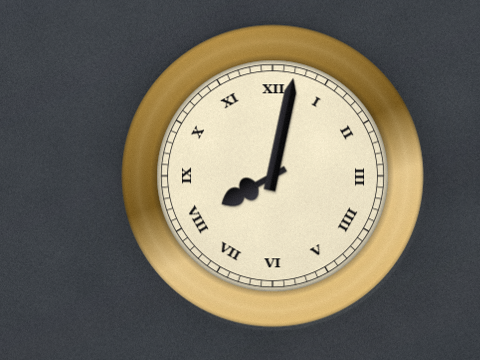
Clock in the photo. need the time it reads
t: 8:02
